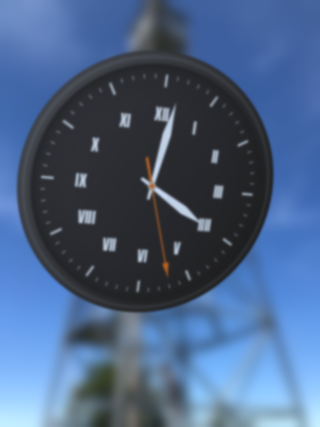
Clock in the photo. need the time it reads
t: 4:01:27
